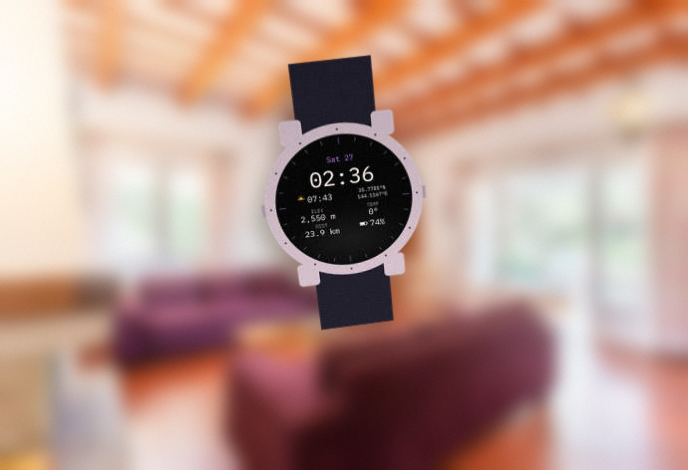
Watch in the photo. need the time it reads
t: 2:36
